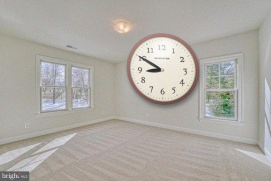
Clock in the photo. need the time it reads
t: 8:50
